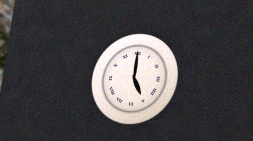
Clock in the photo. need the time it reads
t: 5:00
